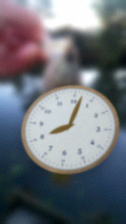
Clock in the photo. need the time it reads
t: 8:02
